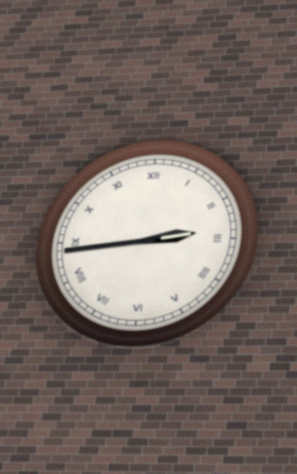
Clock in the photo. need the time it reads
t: 2:44
